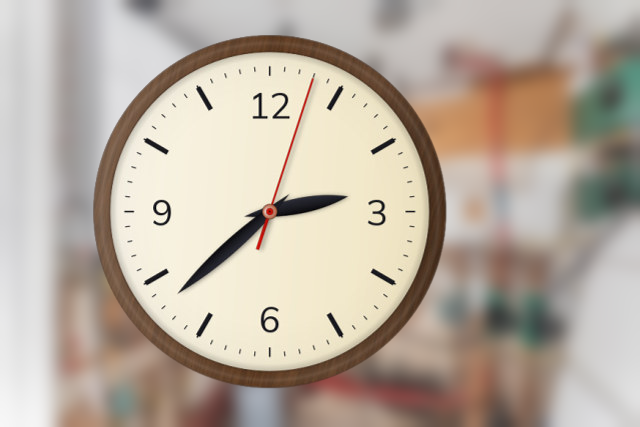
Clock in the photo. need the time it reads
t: 2:38:03
